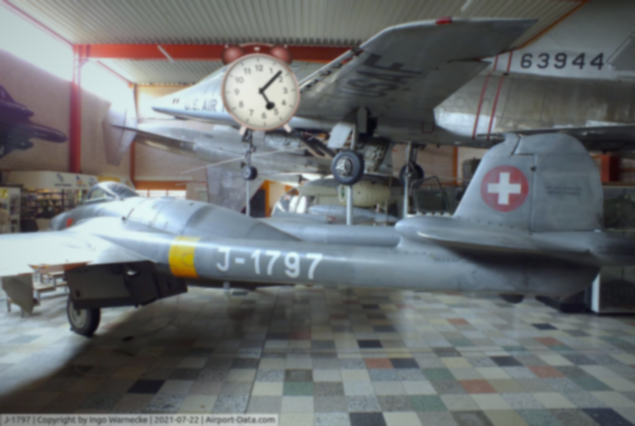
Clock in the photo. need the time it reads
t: 5:08
